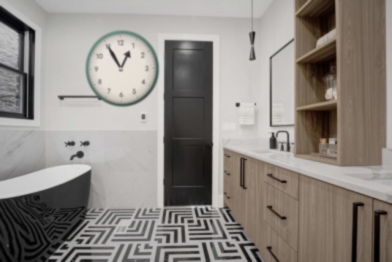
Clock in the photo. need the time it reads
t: 12:55
